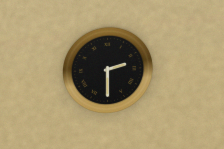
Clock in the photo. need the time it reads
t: 2:30
